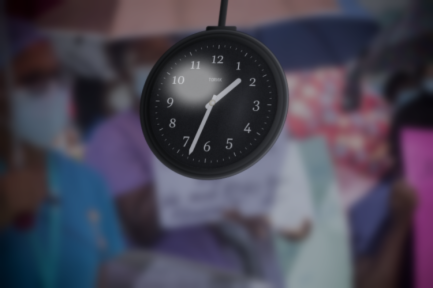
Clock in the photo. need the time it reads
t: 1:33
